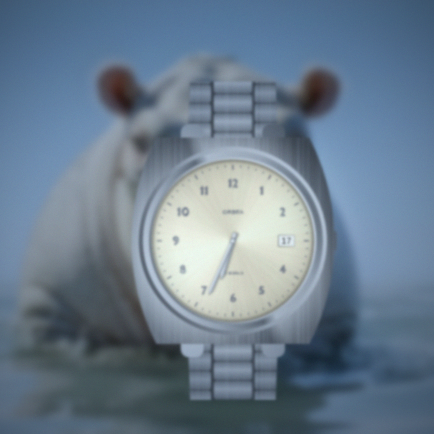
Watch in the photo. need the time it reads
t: 6:34
